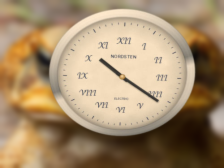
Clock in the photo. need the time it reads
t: 10:21
